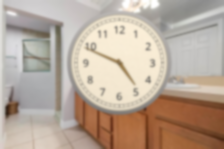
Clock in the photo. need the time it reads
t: 4:49
